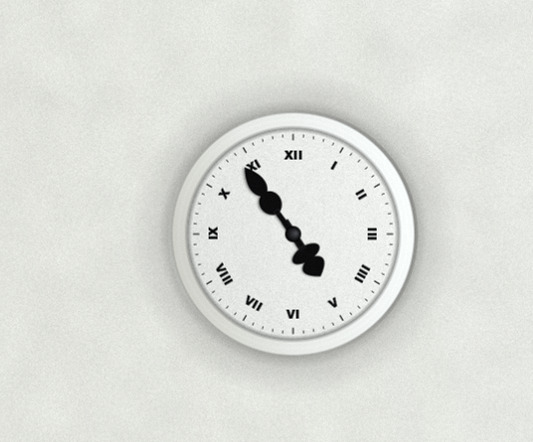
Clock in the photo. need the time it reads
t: 4:54
